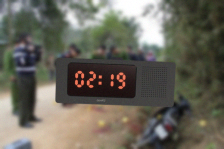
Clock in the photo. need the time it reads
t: 2:19
